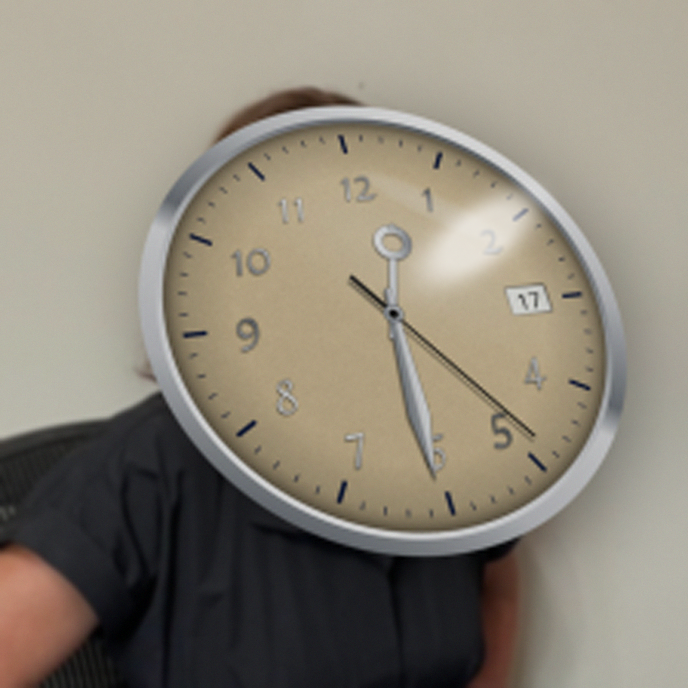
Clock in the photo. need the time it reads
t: 12:30:24
